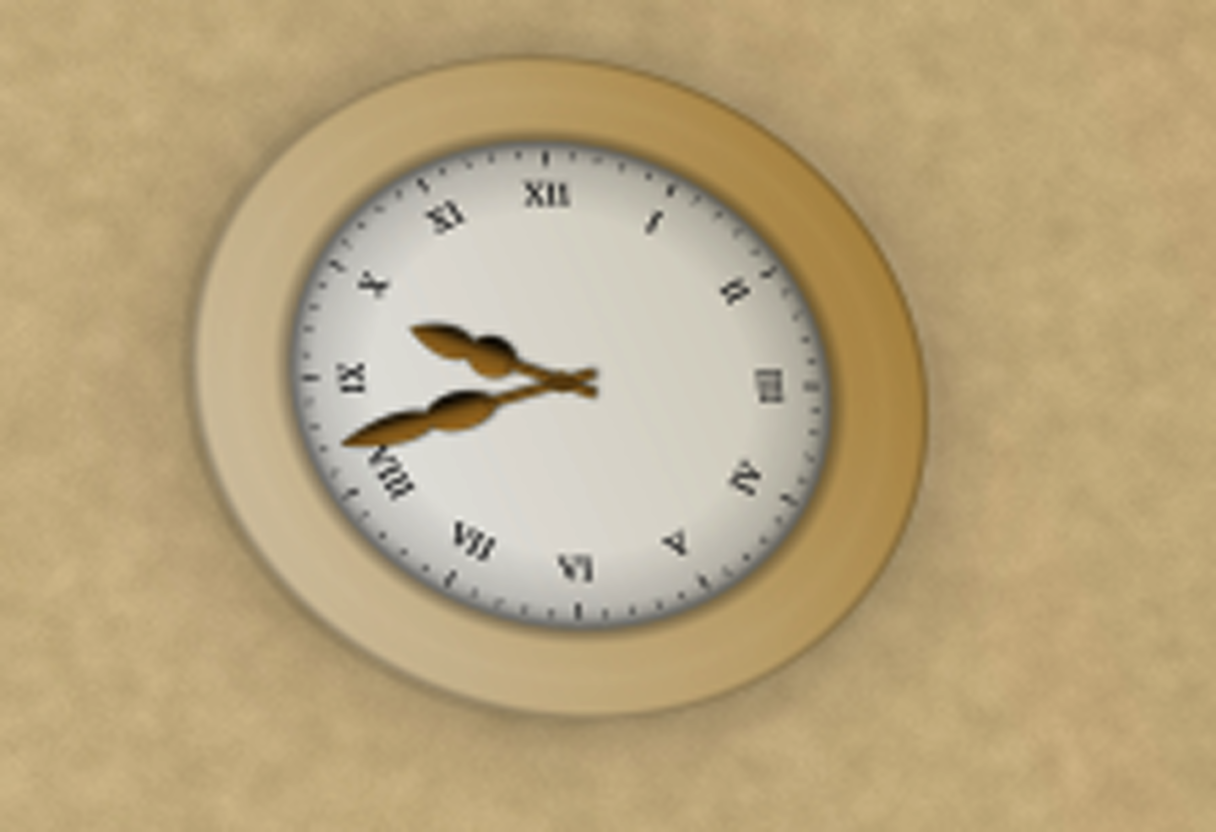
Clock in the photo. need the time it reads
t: 9:42
